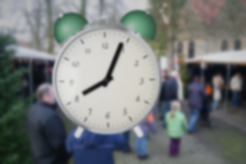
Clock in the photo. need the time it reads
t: 8:04
